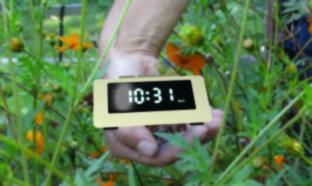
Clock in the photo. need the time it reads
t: 10:31
